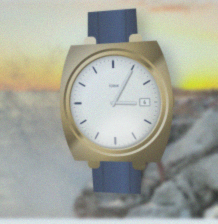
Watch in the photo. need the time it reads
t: 3:05
